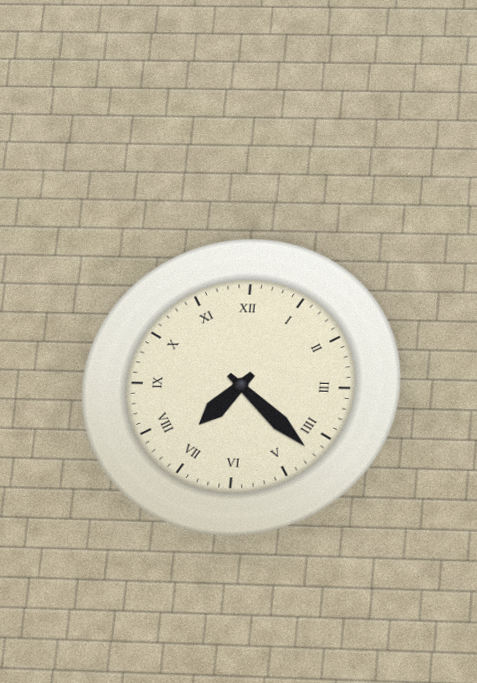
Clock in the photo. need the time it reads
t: 7:22
